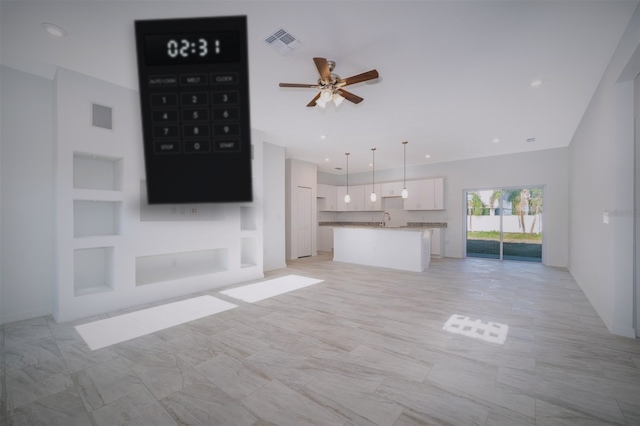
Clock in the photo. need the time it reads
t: 2:31
